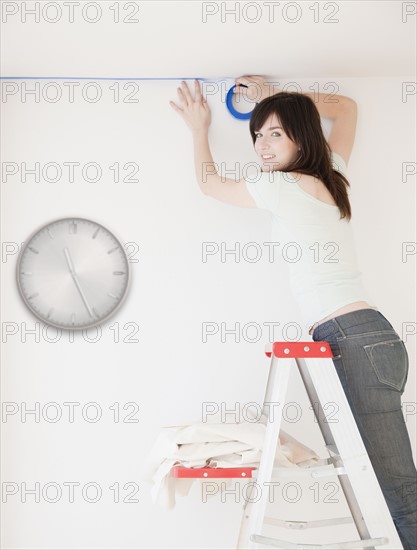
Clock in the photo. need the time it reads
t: 11:26
